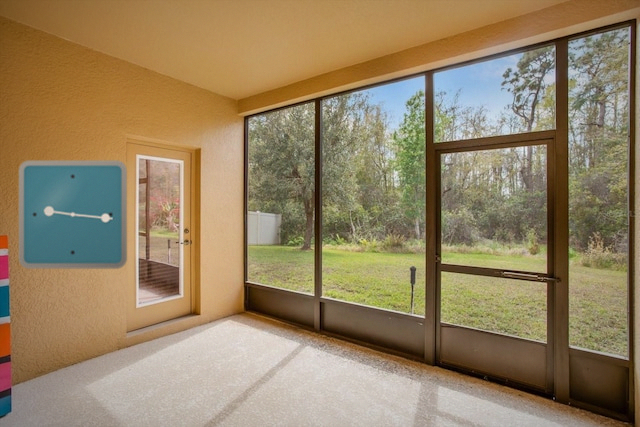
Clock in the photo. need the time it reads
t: 9:16
